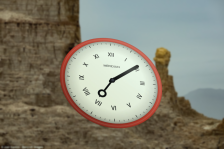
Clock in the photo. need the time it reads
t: 7:09
